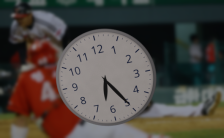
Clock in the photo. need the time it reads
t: 6:25
